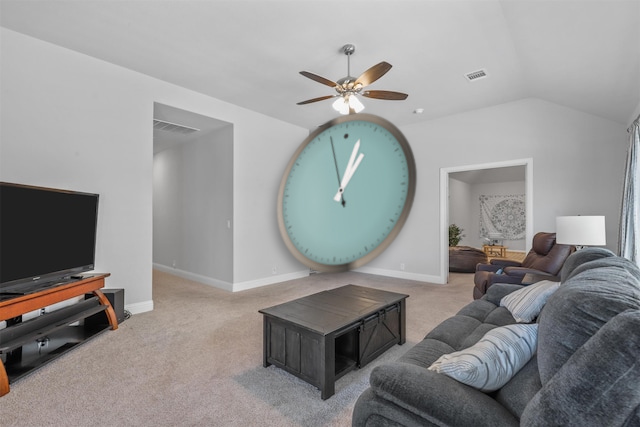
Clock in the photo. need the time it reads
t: 1:02:57
